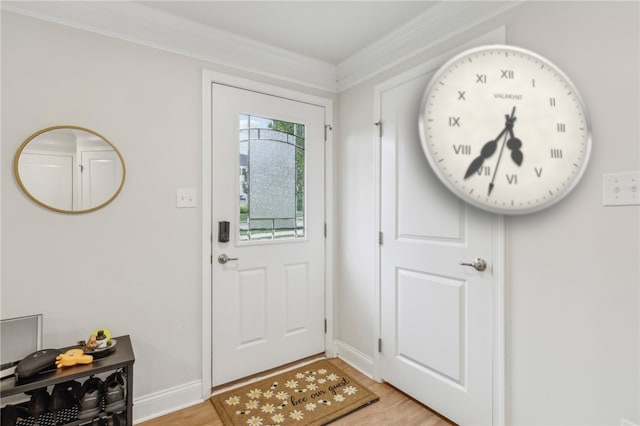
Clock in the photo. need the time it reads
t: 5:36:33
